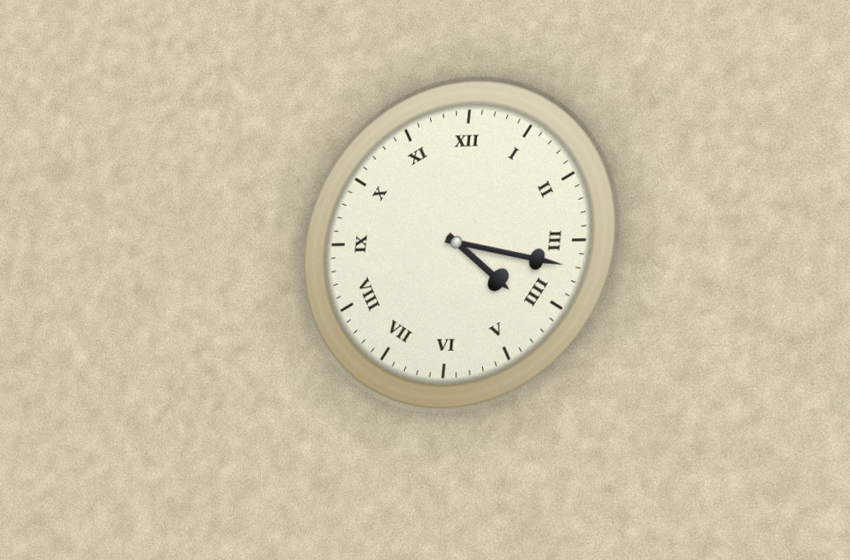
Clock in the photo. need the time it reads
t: 4:17
